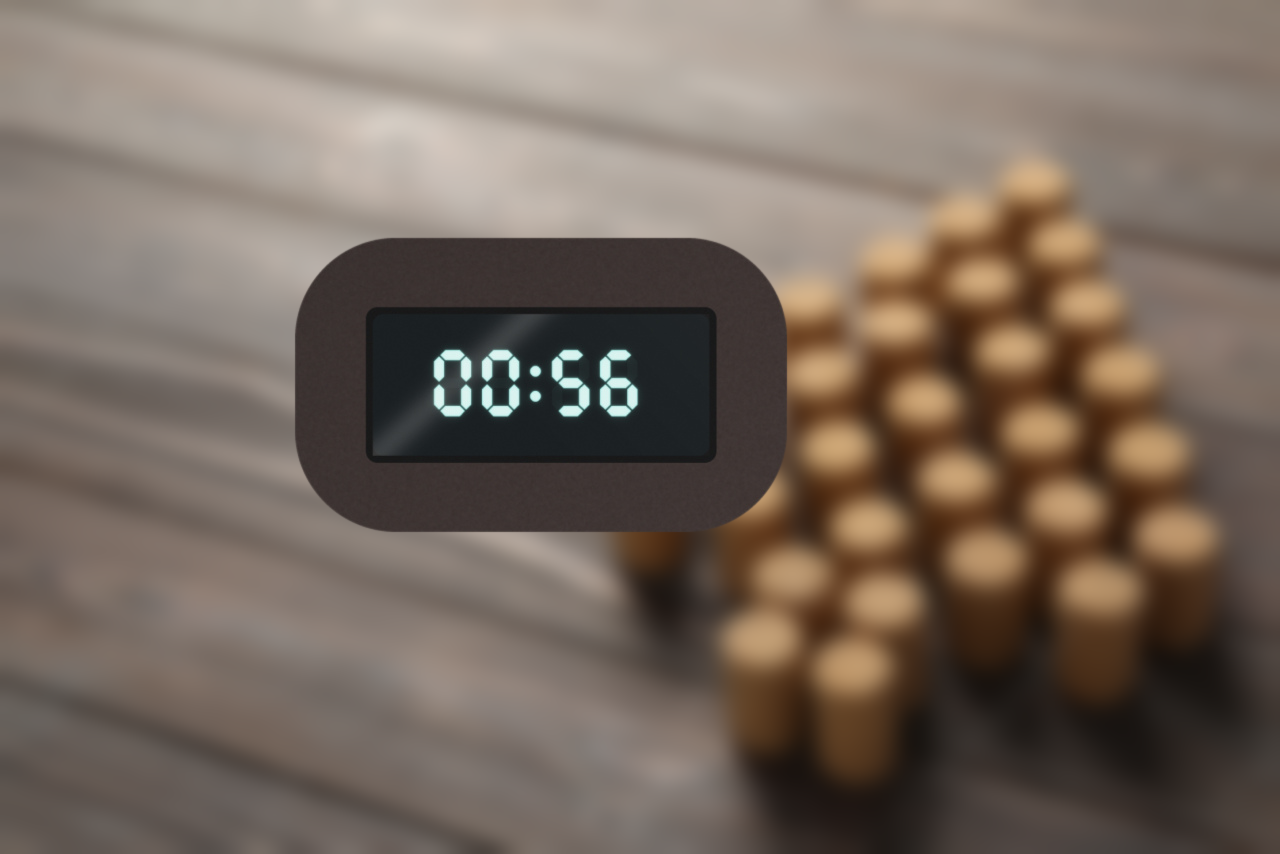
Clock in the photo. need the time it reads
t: 0:56
